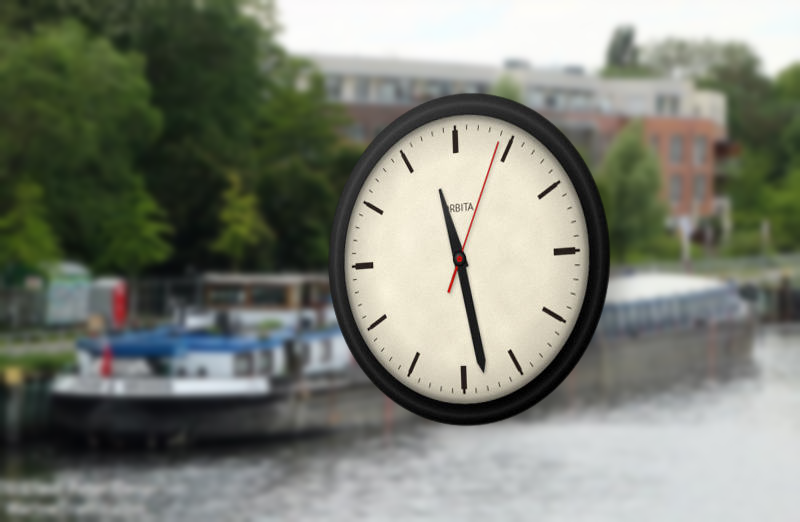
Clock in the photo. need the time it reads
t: 11:28:04
